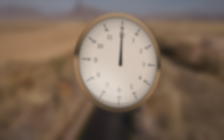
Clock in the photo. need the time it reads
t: 12:00
